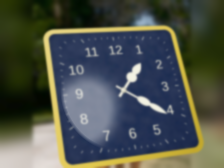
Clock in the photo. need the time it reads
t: 1:21
